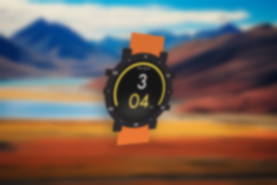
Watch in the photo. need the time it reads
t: 3:04
